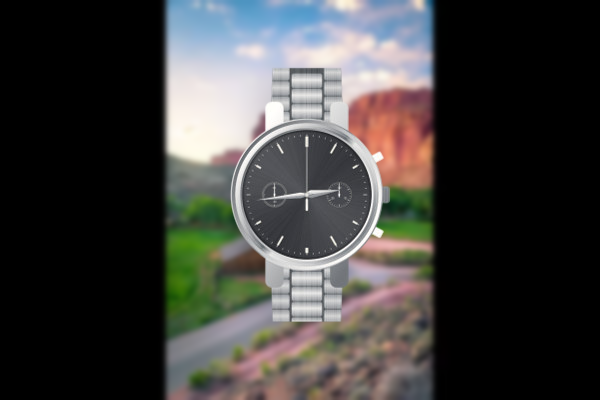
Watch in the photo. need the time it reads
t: 2:44
